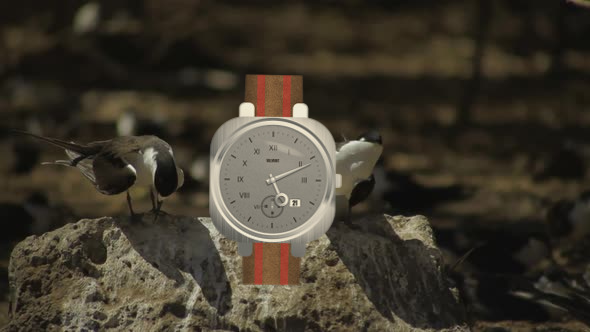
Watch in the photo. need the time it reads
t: 5:11
